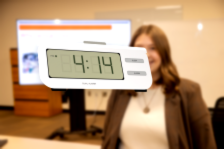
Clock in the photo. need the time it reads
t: 4:14
